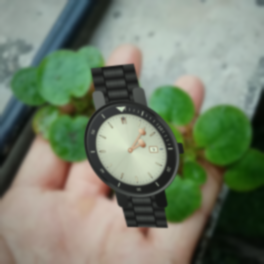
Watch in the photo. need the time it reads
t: 2:07
